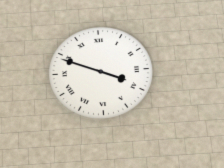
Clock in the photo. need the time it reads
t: 3:49
